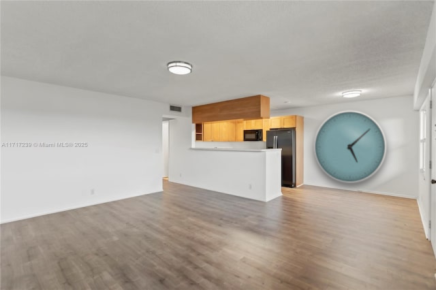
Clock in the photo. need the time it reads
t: 5:08
